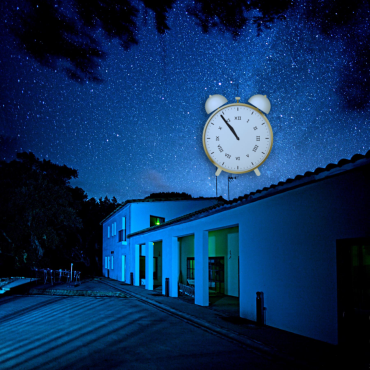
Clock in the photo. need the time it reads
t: 10:54
